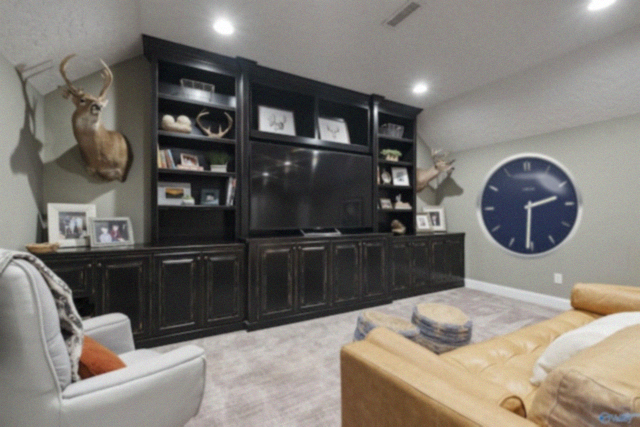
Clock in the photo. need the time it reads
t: 2:31
